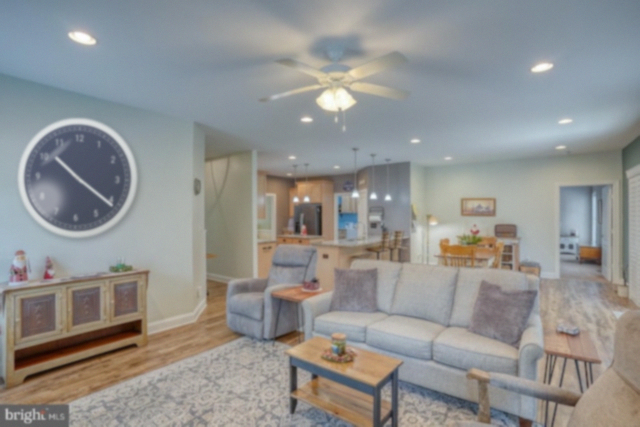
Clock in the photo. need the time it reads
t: 10:21
